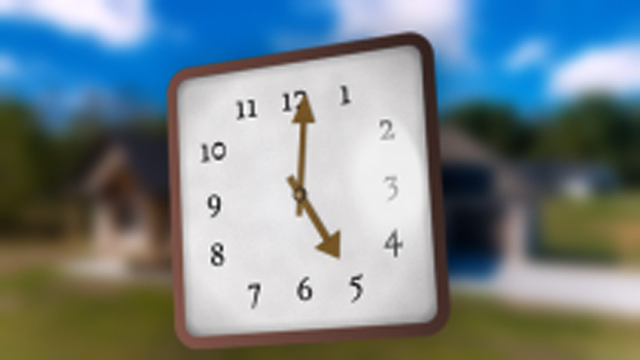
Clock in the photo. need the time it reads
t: 5:01
